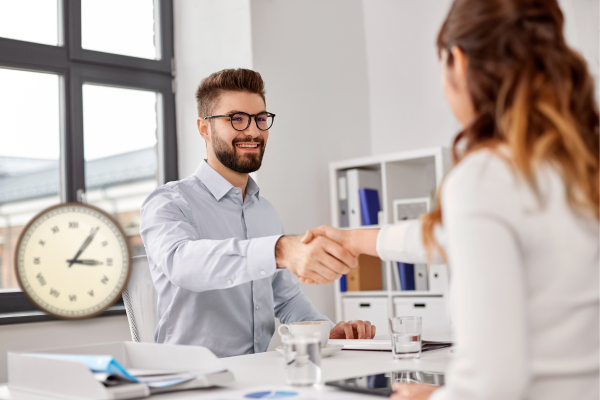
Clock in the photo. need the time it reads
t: 3:06
